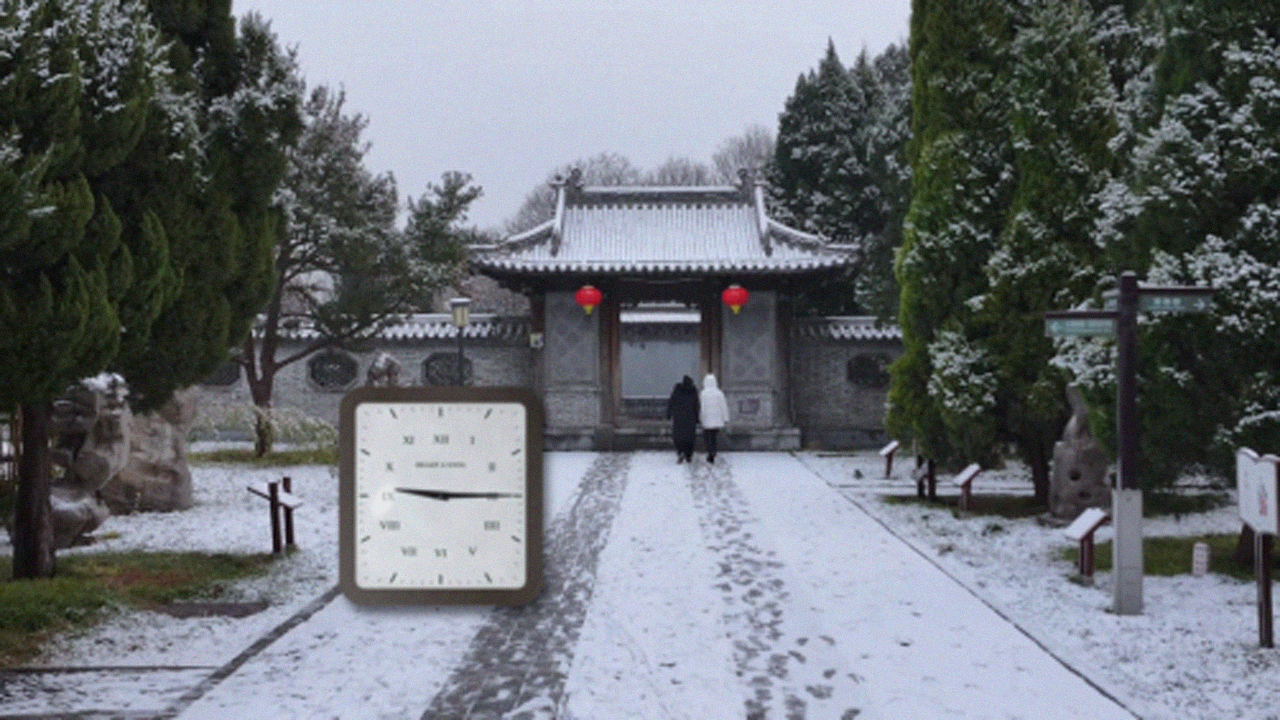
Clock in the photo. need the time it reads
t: 9:15
